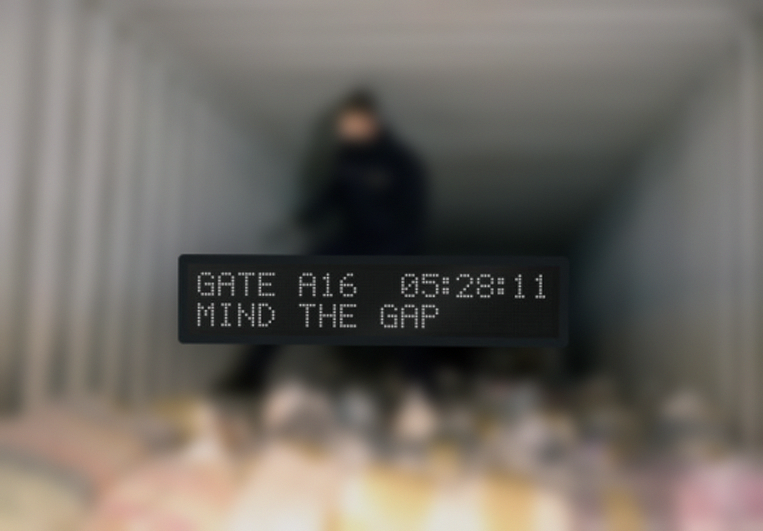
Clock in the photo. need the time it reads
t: 5:28:11
